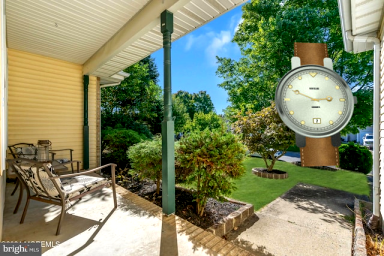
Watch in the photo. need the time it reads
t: 2:49
